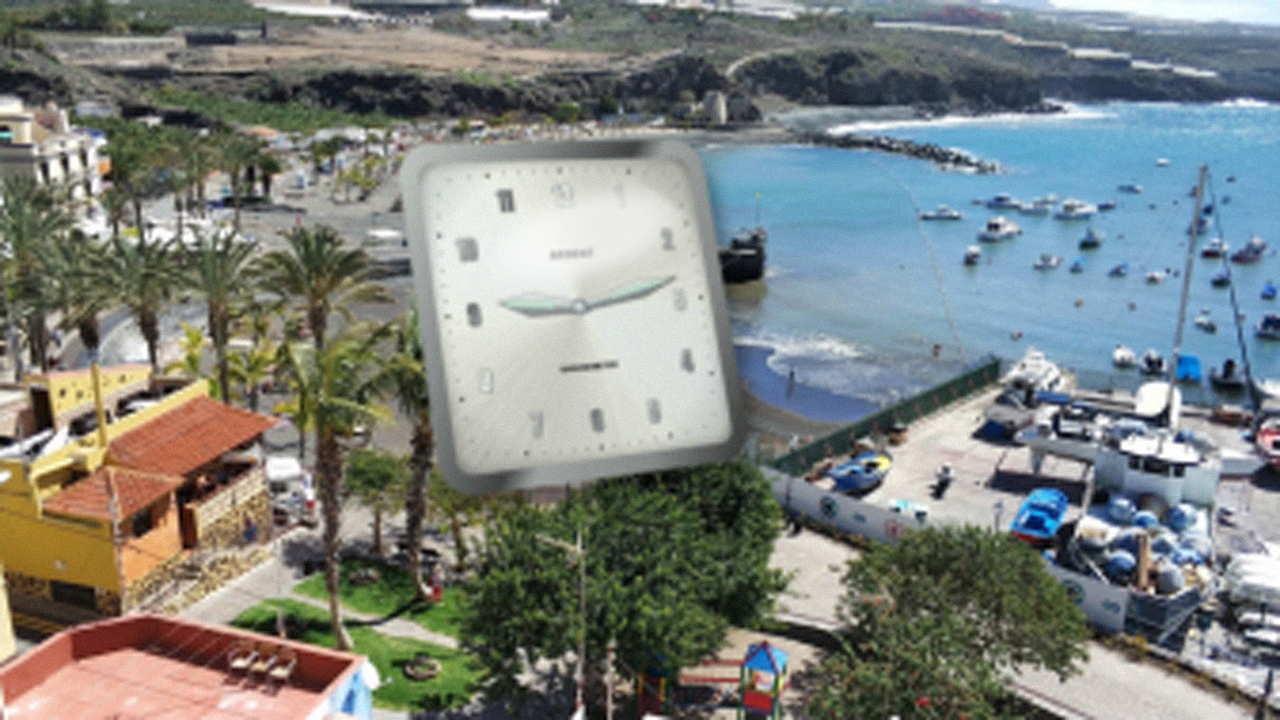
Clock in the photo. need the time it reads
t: 9:13
